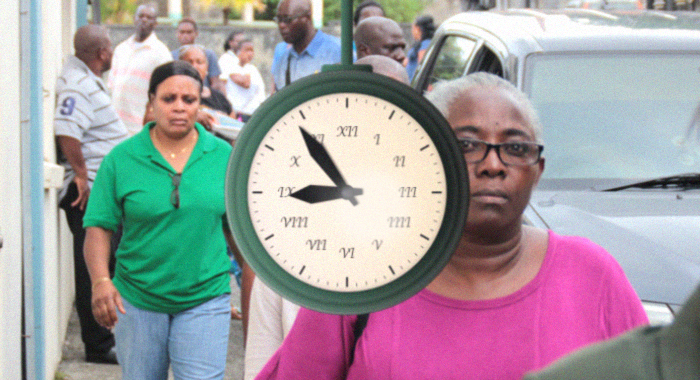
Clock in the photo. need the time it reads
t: 8:54
